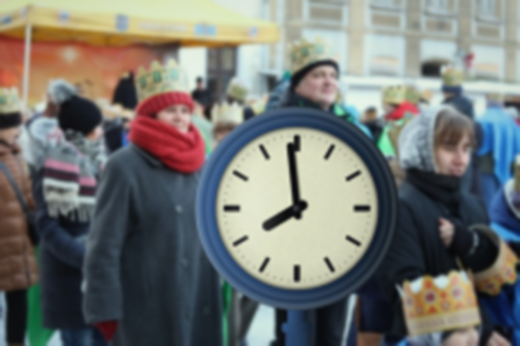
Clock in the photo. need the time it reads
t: 7:59
